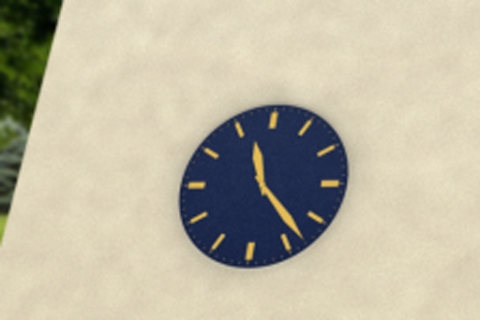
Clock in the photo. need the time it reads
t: 11:23
